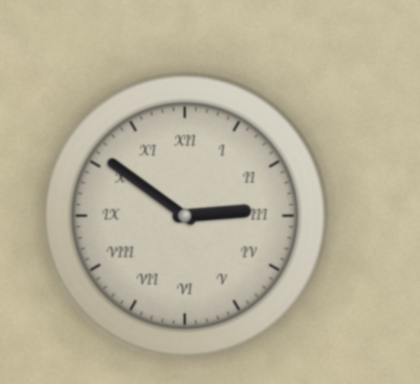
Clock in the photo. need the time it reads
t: 2:51
